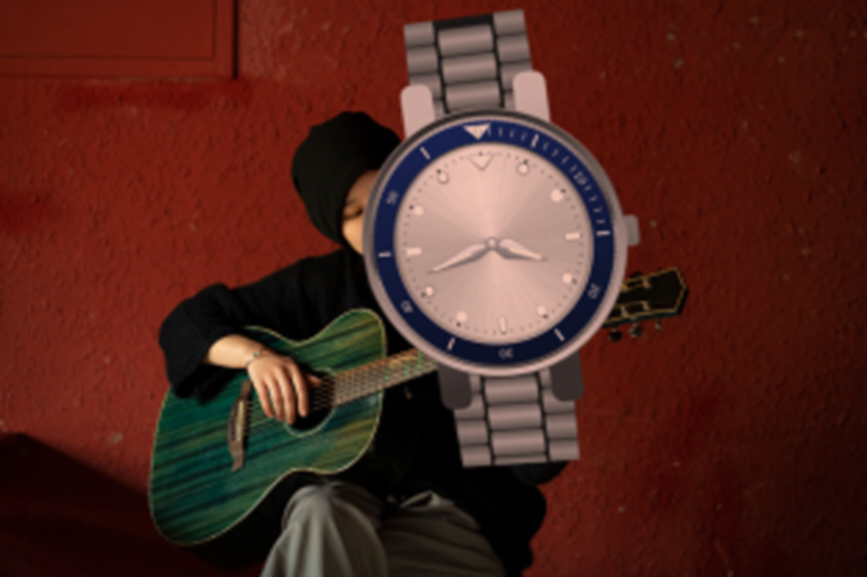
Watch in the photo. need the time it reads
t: 3:42
